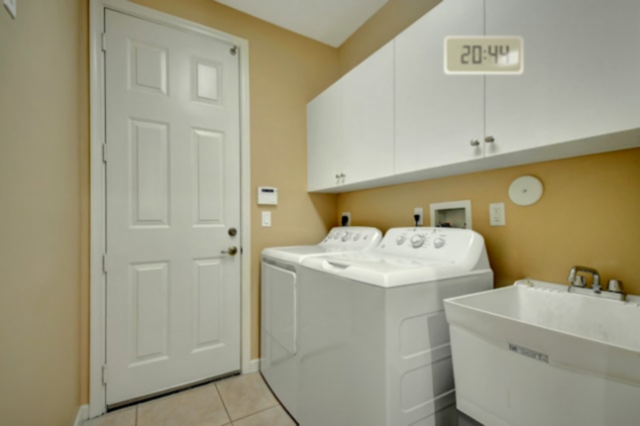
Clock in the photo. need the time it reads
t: 20:44
